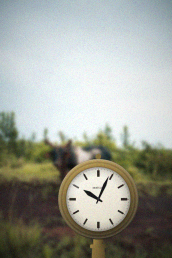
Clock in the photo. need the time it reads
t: 10:04
